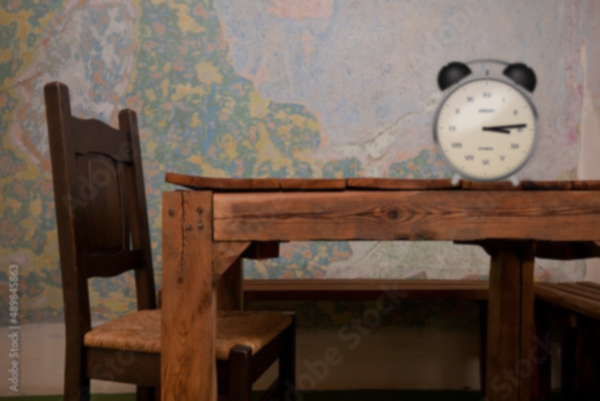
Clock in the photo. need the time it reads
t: 3:14
